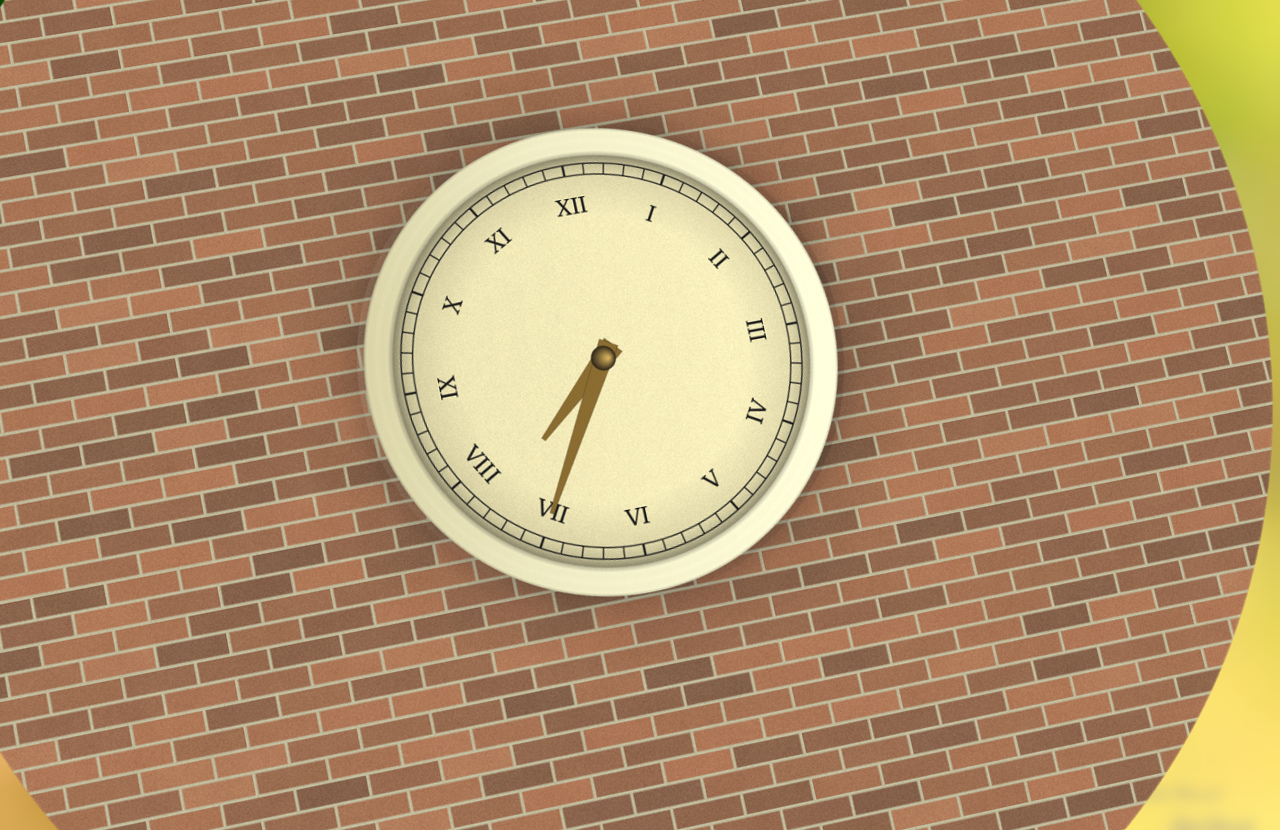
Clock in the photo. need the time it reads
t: 7:35
